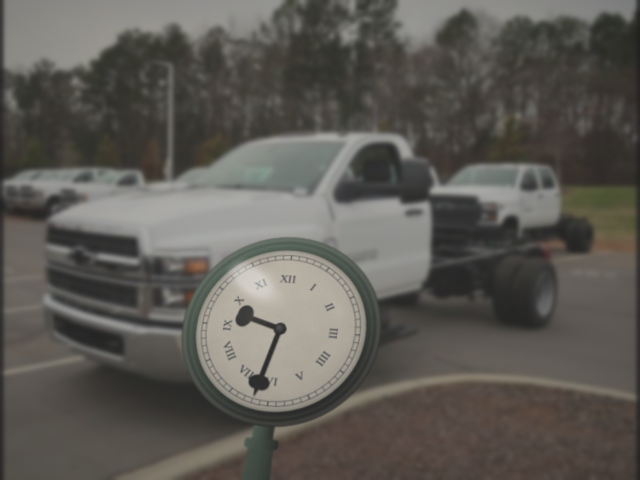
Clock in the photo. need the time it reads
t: 9:32
